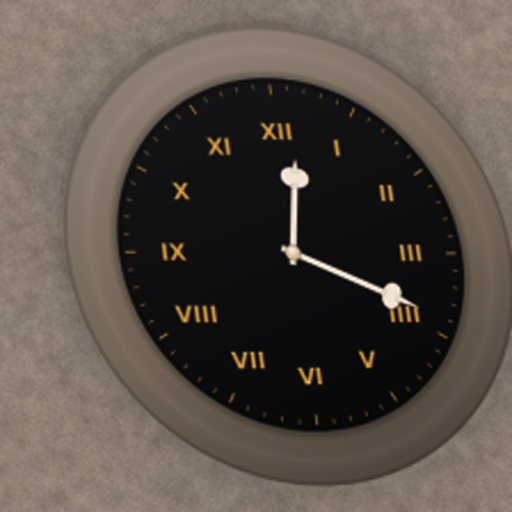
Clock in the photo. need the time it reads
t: 12:19
